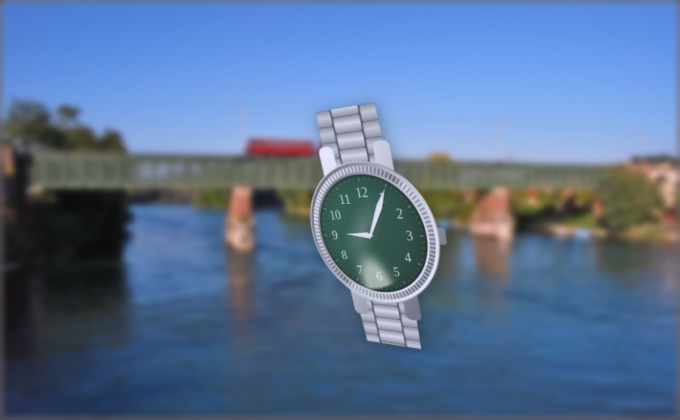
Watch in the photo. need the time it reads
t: 9:05
